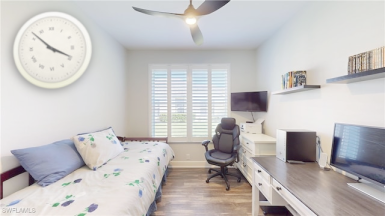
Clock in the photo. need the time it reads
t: 3:52
